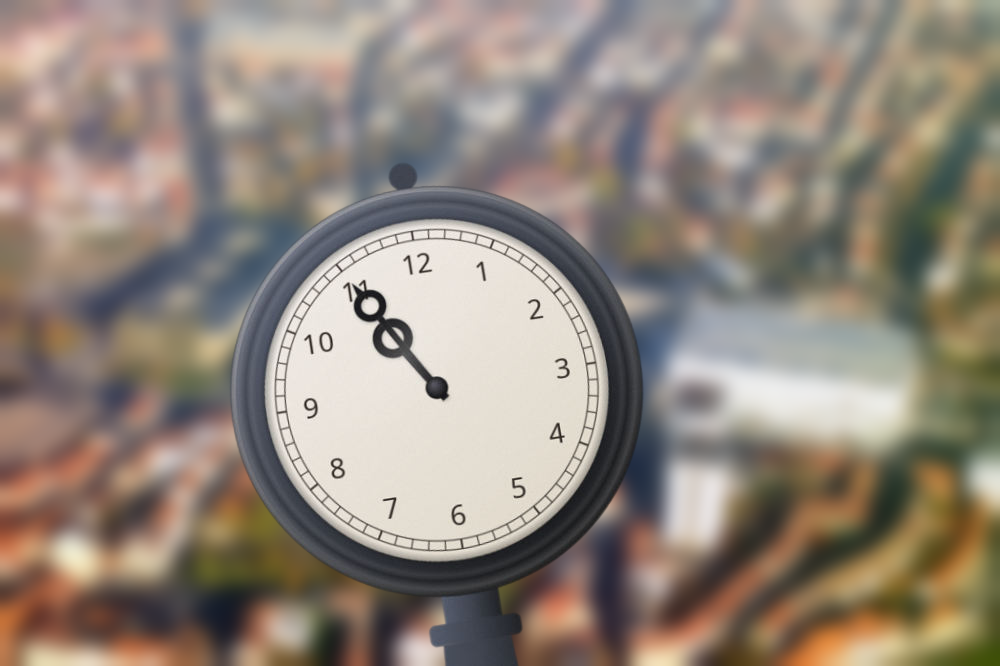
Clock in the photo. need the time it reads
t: 10:55
